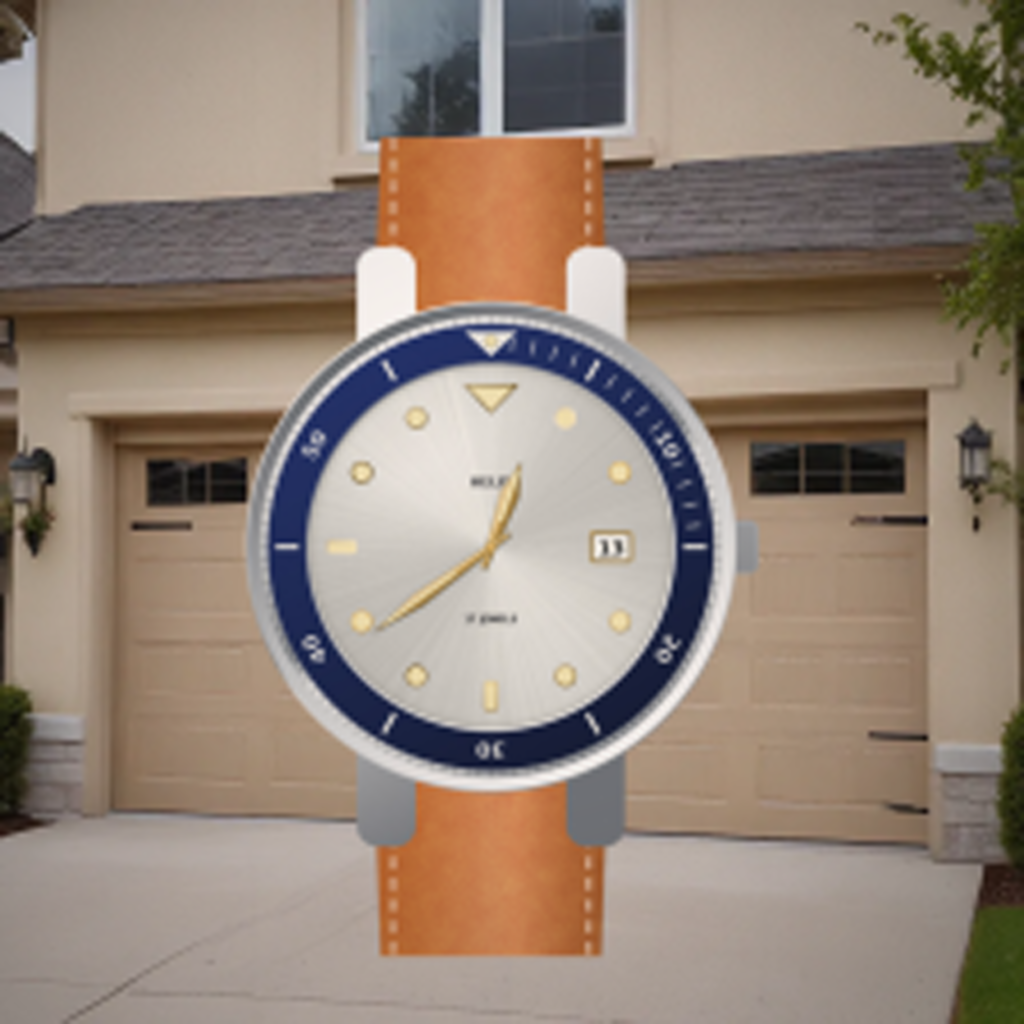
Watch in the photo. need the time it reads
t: 12:39
